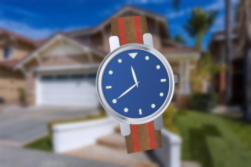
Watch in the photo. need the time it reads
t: 11:40
